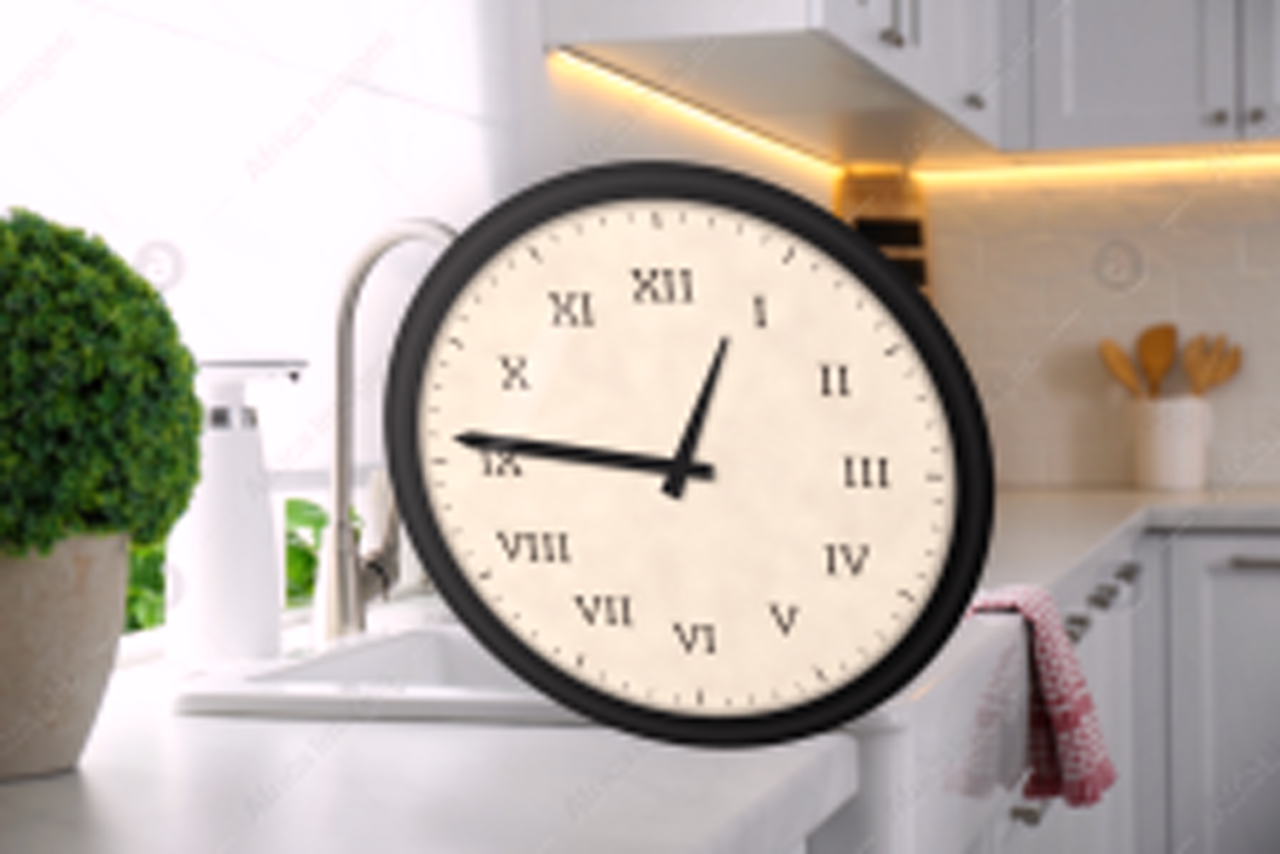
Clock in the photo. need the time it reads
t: 12:46
